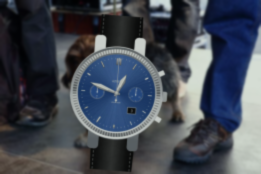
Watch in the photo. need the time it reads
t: 12:48
